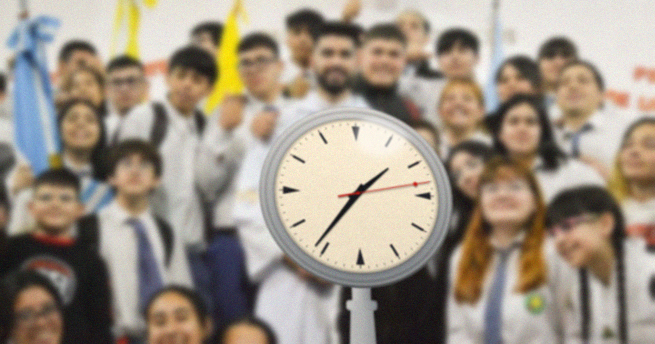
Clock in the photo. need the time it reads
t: 1:36:13
